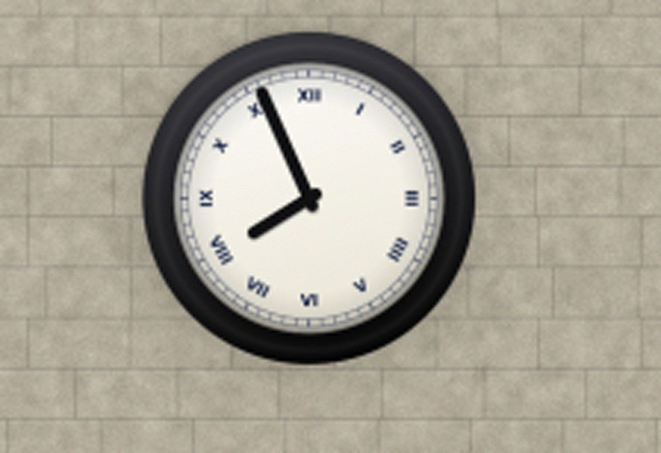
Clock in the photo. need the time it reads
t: 7:56
